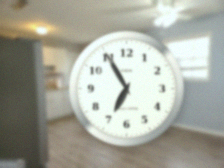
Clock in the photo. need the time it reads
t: 6:55
